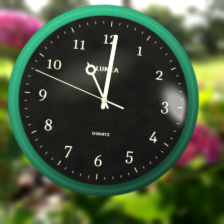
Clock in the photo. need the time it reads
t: 11:00:48
